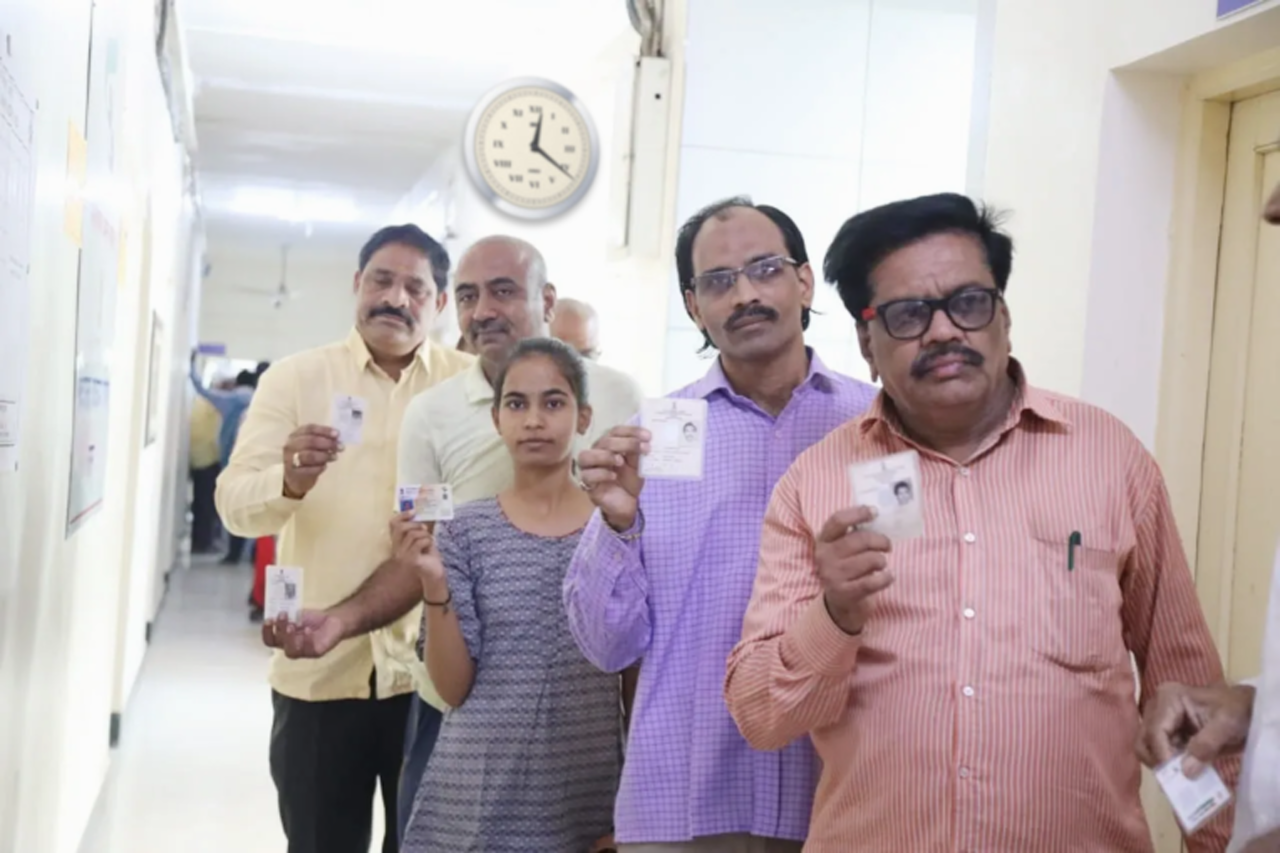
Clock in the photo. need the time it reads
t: 12:21
